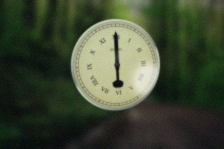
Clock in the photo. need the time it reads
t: 6:00
